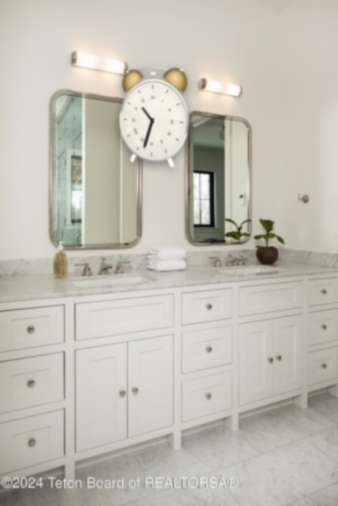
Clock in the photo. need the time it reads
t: 10:33
